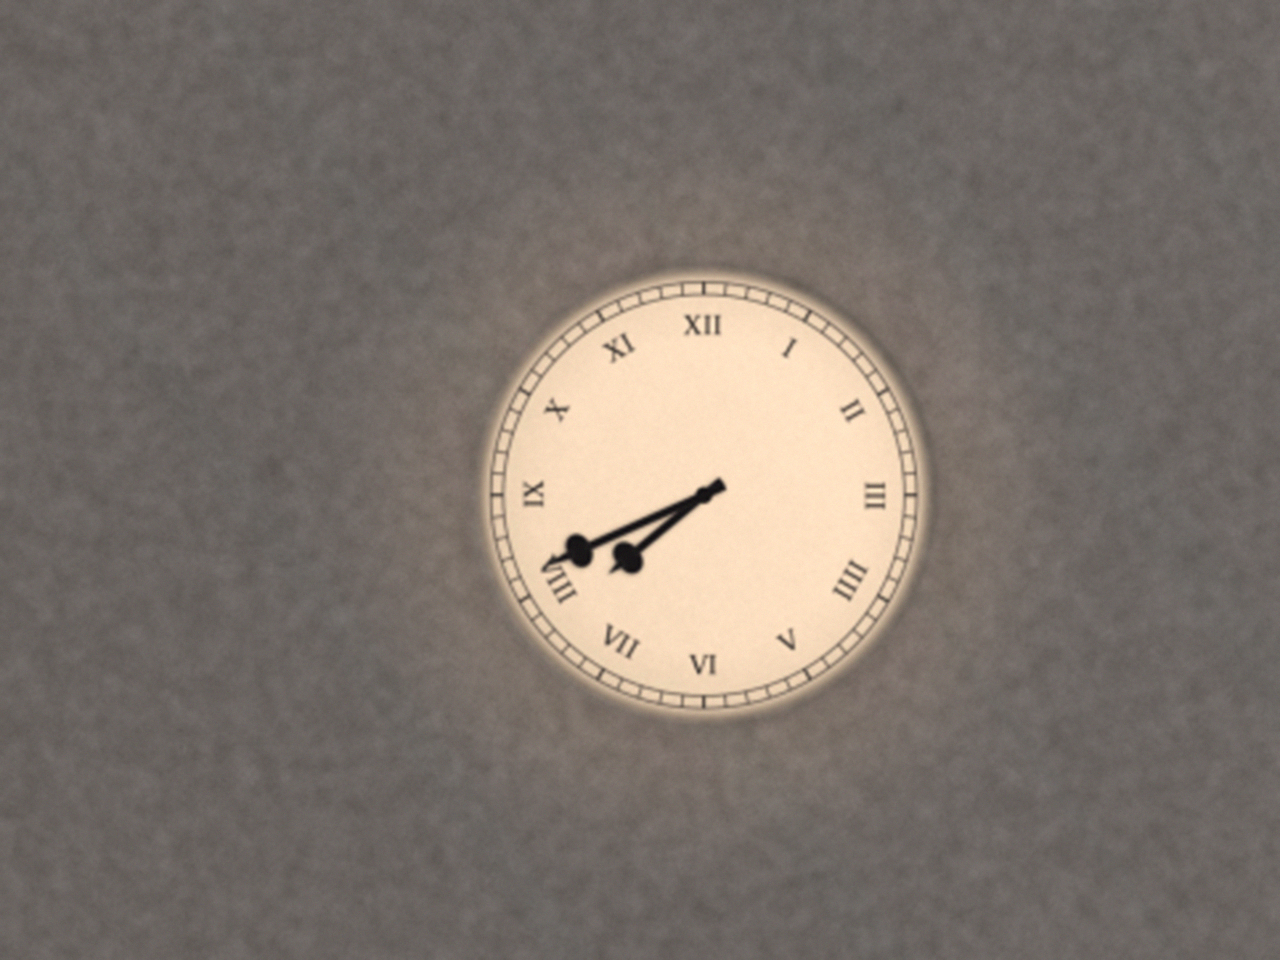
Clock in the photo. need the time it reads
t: 7:41
